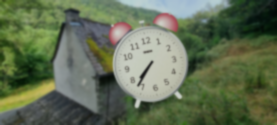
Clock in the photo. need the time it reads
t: 7:37
